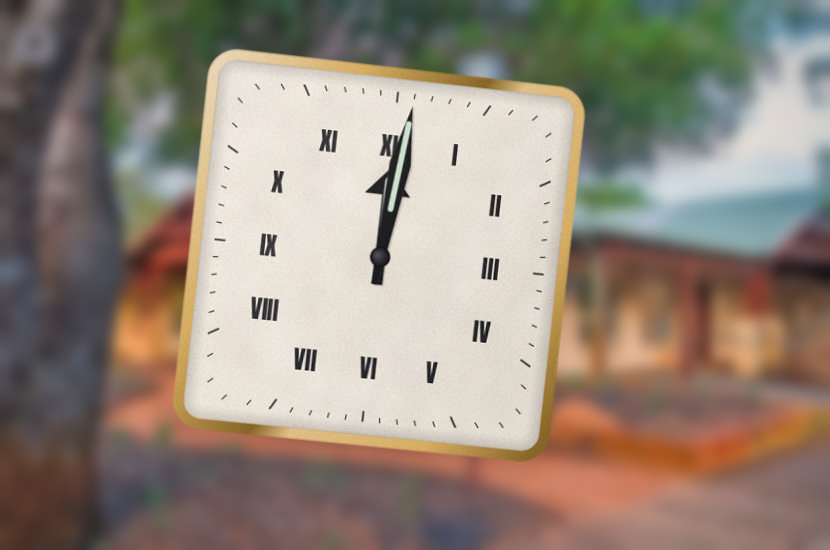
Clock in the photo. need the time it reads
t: 12:01
